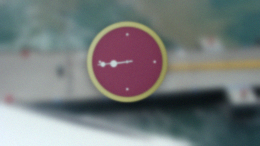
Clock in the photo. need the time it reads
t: 8:44
